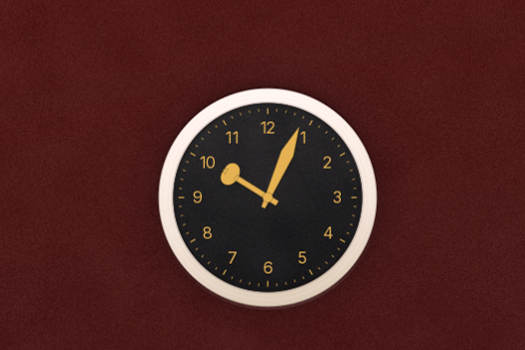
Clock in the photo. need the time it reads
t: 10:04
